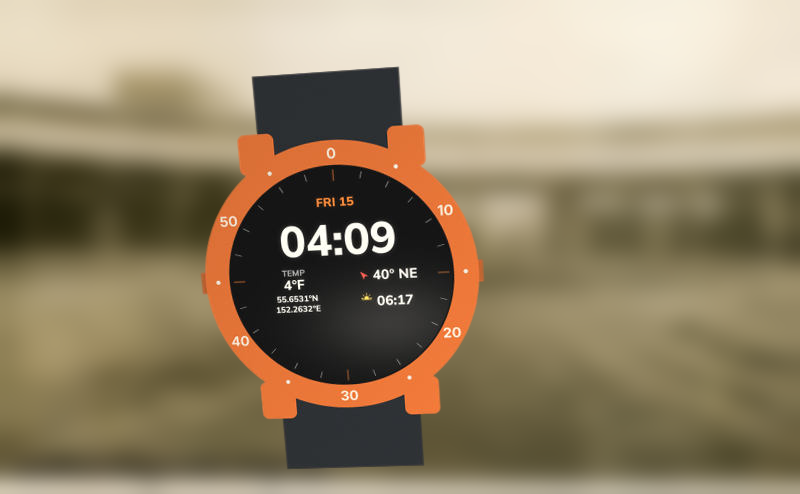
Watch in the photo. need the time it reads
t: 4:09
